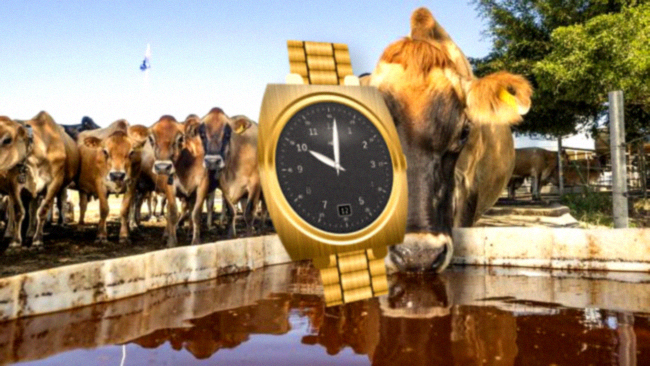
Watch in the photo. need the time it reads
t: 10:01
